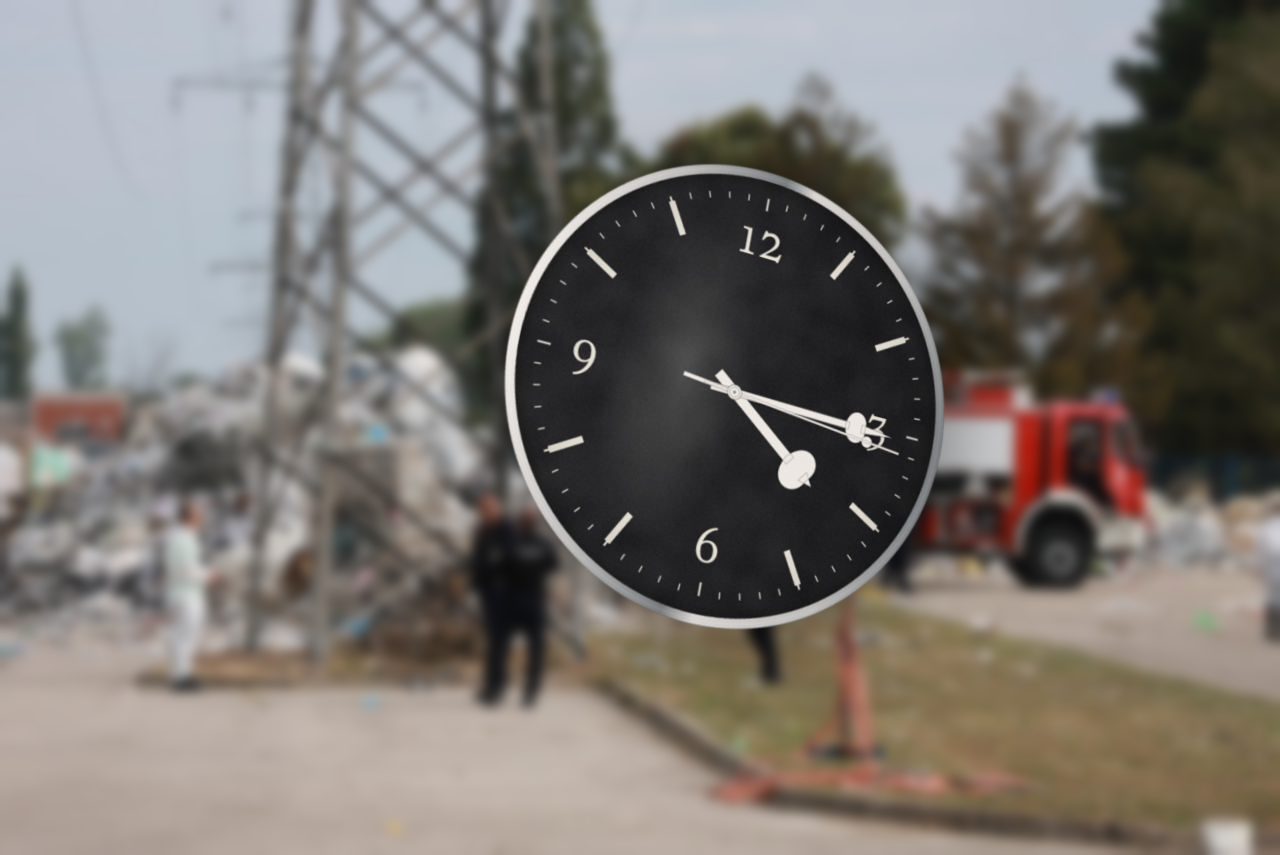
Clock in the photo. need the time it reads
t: 4:15:16
